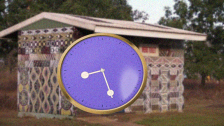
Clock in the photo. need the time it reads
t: 8:27
